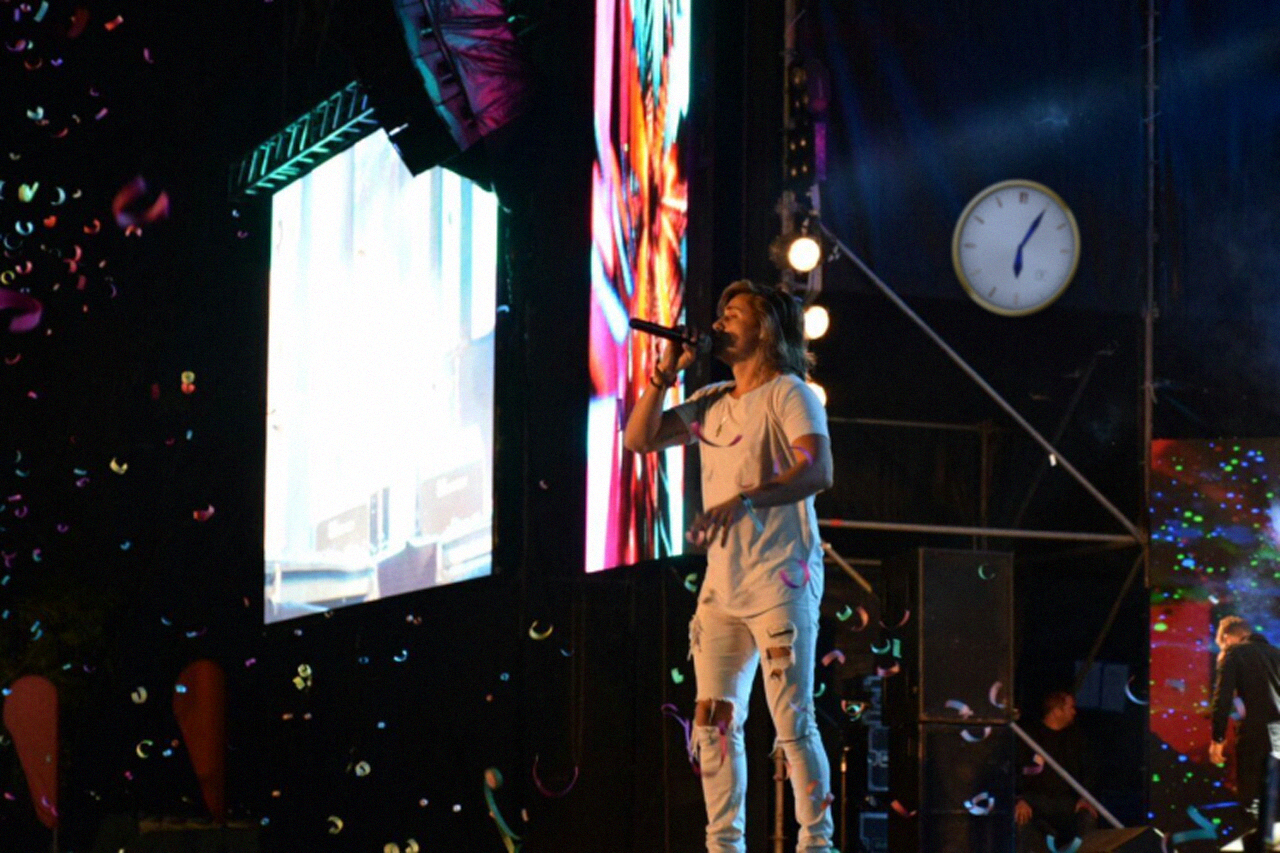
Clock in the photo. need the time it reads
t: 6:05
